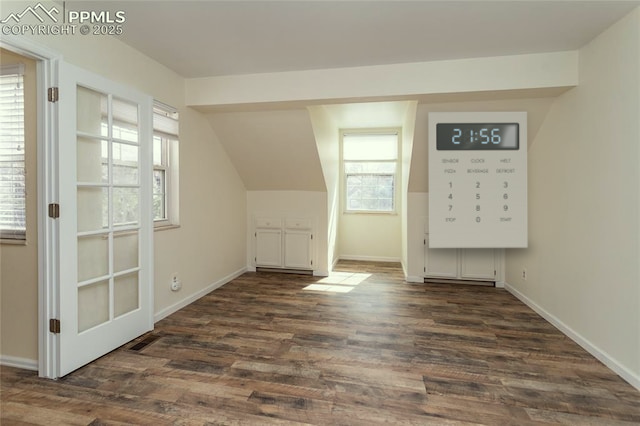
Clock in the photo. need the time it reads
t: 21:56
